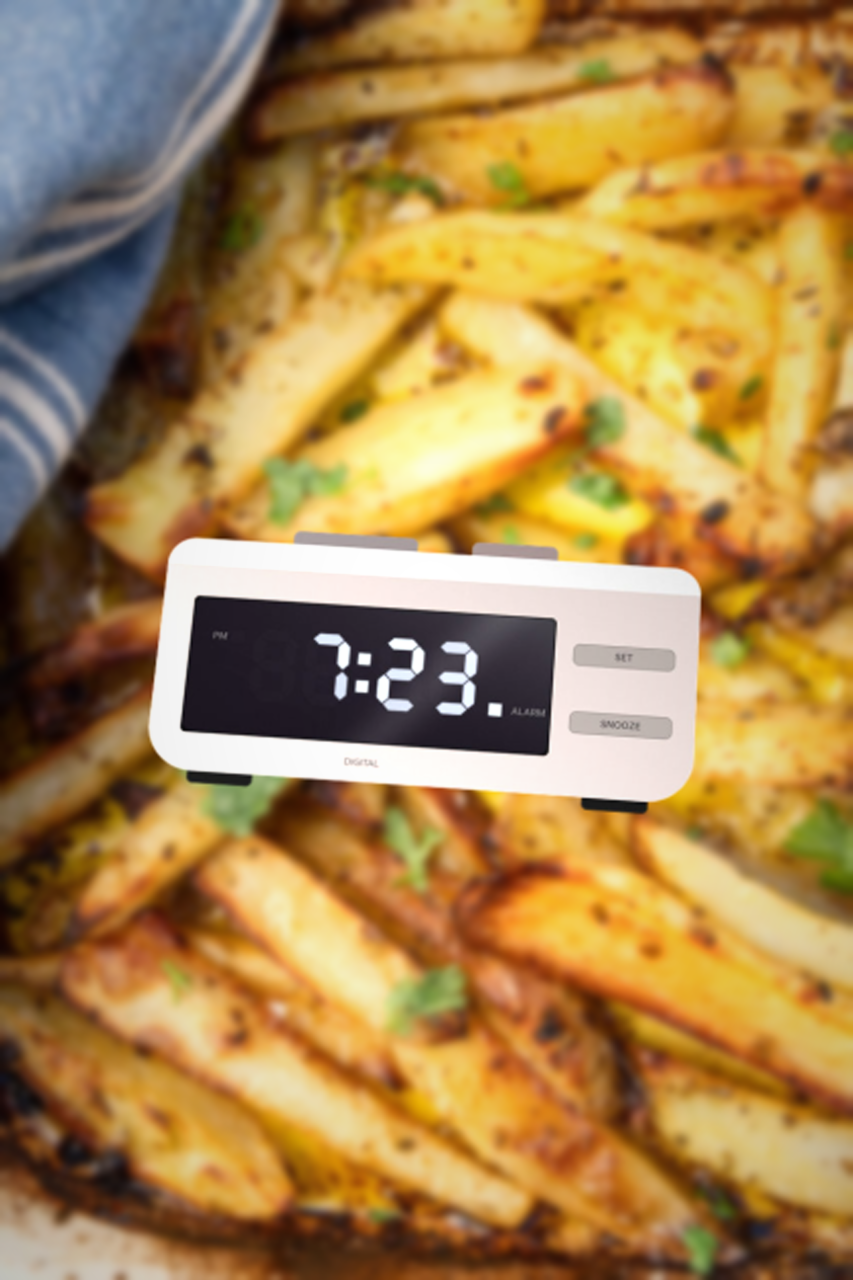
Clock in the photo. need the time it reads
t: 7:23
